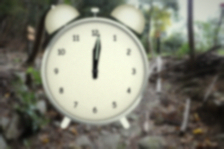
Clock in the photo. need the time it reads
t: 12:01
